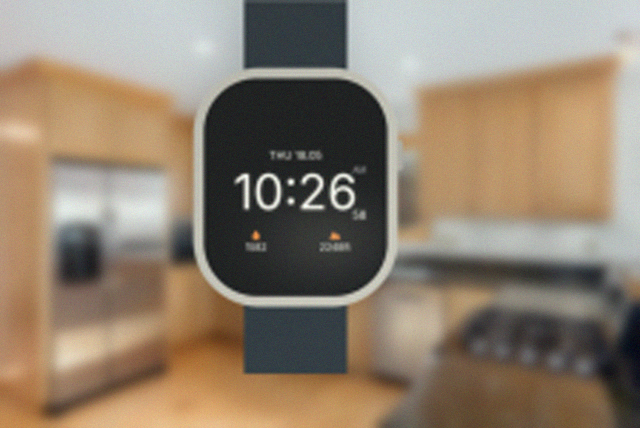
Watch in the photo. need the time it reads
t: 10:26
